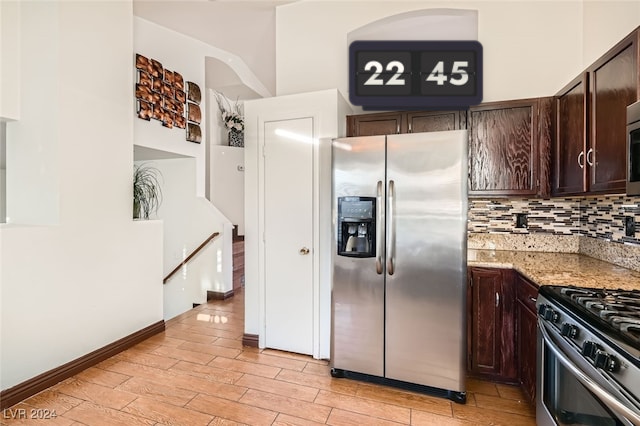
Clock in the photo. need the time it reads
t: 22:45
